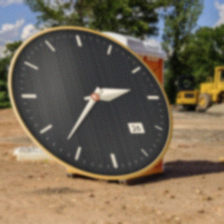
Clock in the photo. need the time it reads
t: 2:37
